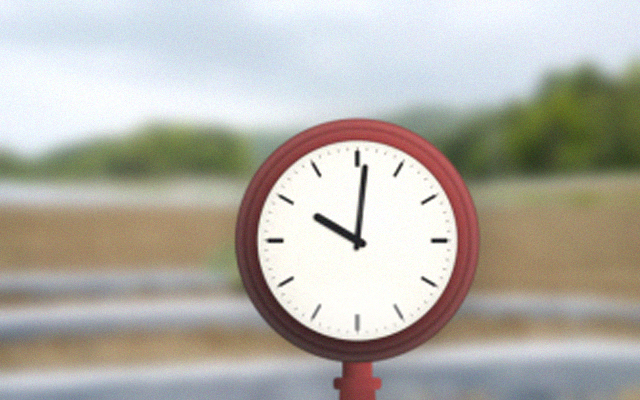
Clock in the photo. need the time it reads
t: 10:01
